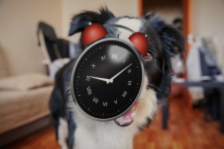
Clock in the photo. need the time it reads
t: 9:08
